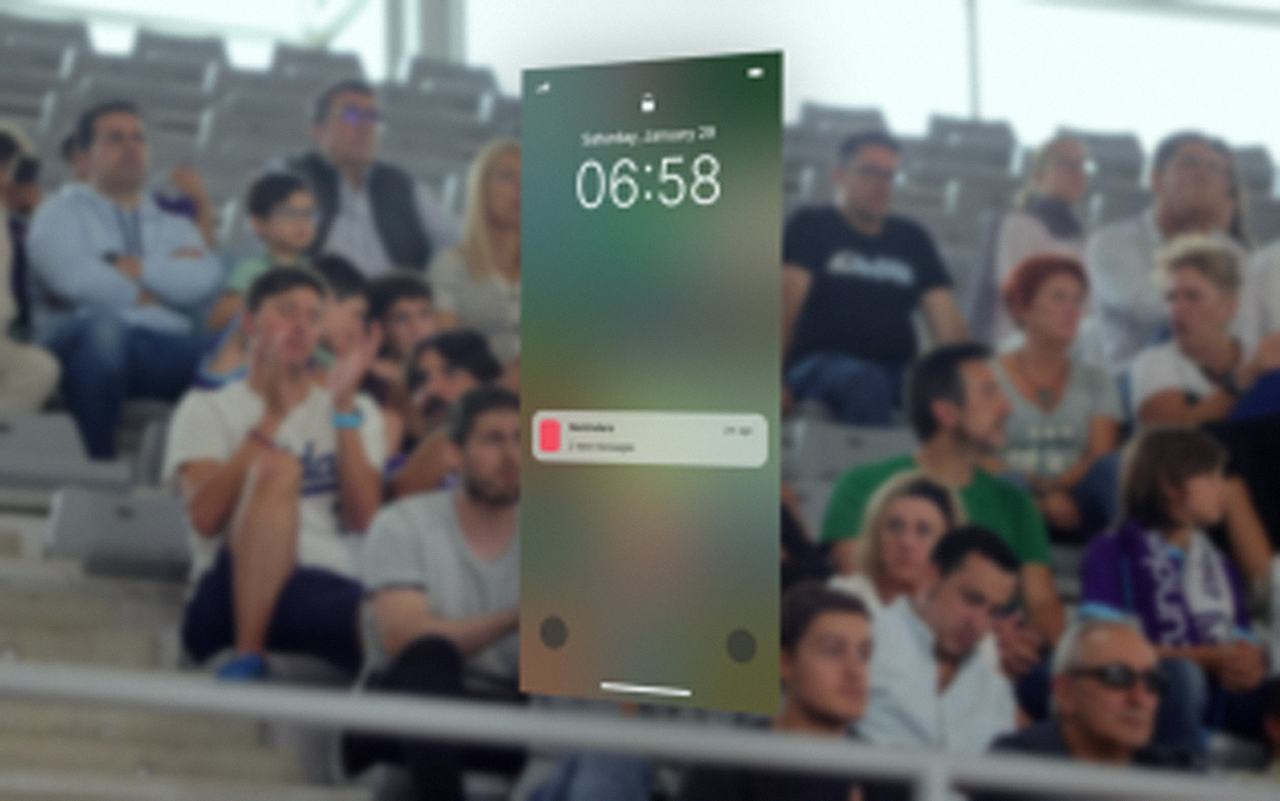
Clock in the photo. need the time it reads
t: 6:58
